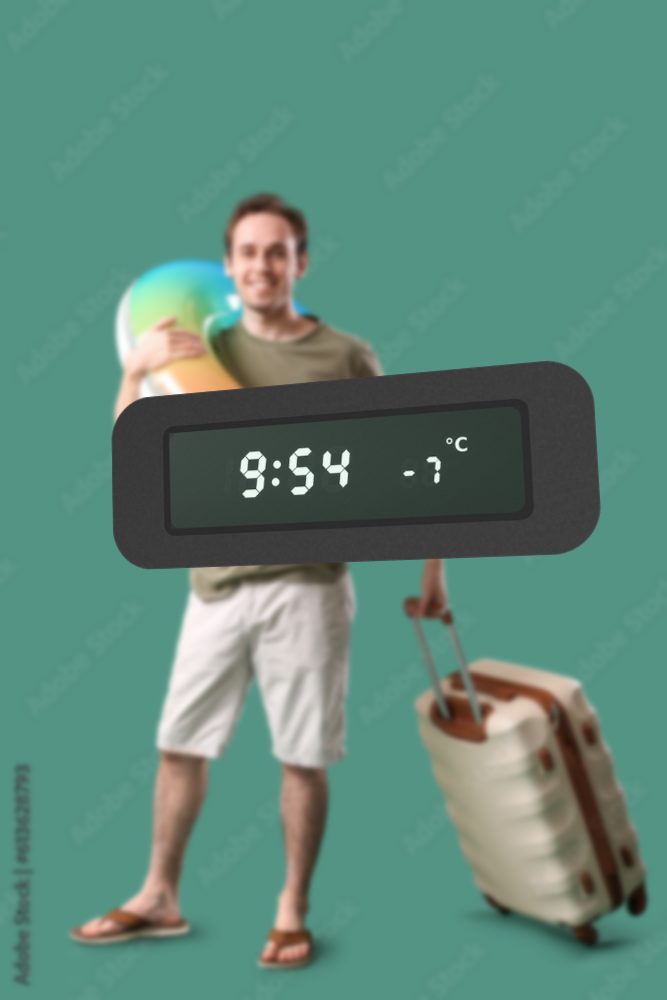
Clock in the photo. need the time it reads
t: 9:54
